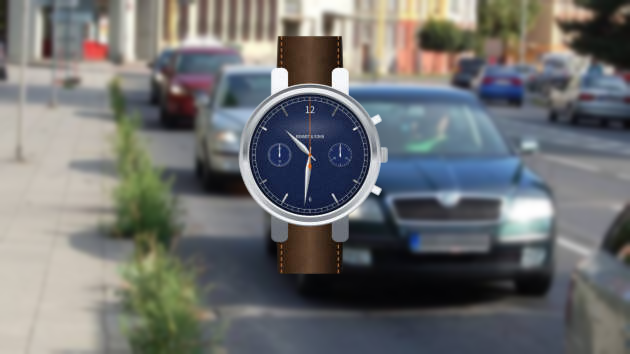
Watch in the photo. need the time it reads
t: 10:31
